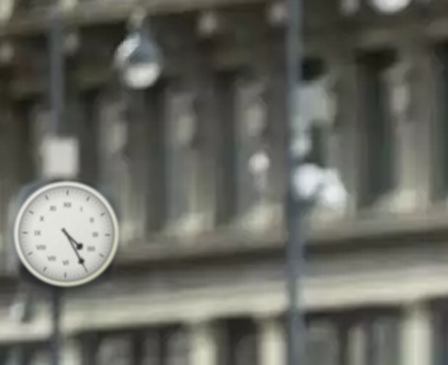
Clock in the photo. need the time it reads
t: 4:25
